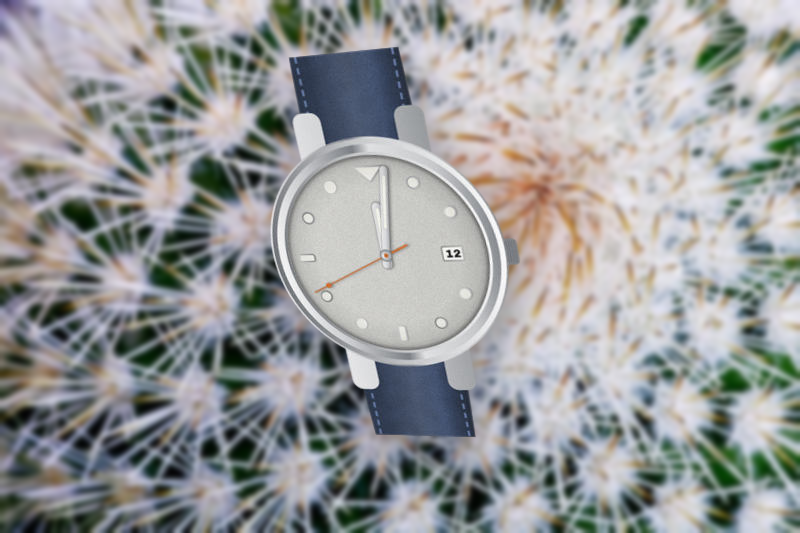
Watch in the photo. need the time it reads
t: 12:01:41
